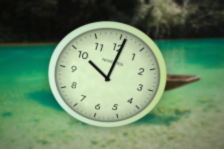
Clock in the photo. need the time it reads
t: 10:01
